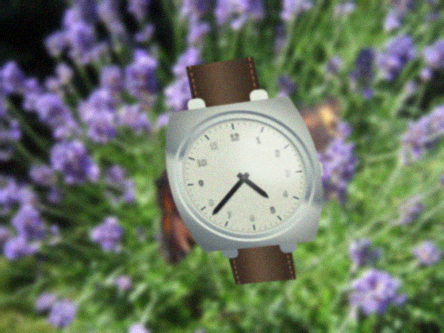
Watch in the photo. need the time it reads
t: 4:38
